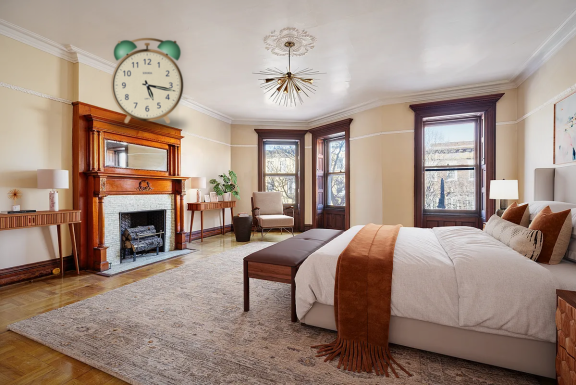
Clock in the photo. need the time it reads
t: 5:17
